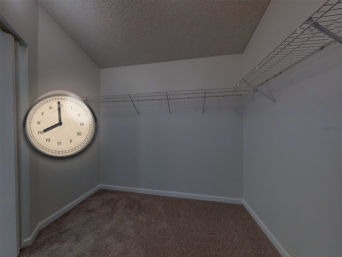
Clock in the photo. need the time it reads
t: 7:59
